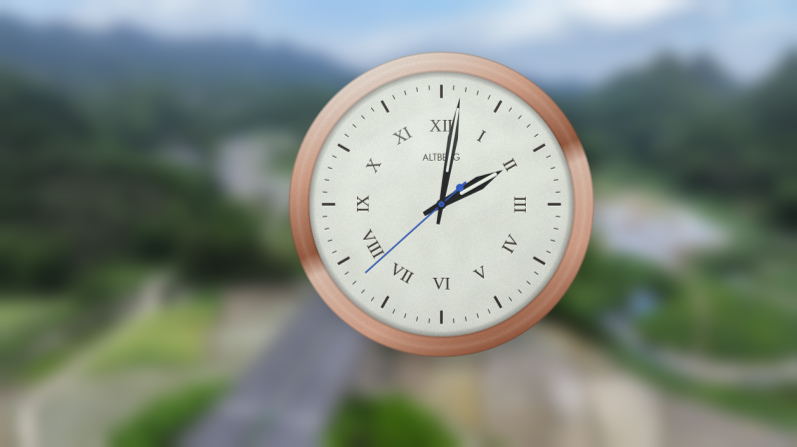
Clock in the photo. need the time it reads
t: 2:01:38
